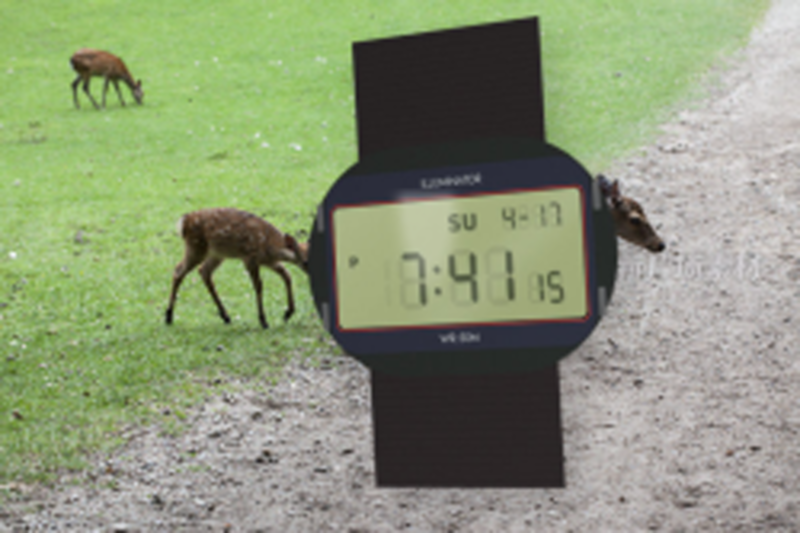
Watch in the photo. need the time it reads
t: 7:41:15
